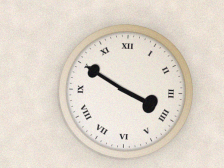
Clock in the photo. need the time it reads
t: 3:50
